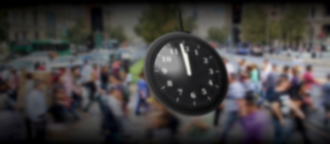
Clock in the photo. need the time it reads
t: 11:59
